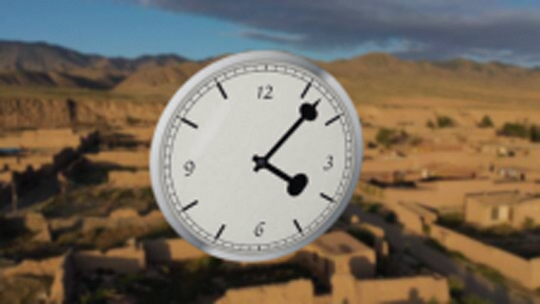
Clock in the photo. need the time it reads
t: 4:07
